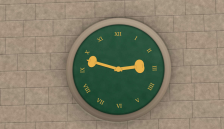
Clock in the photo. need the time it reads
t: 2:48
